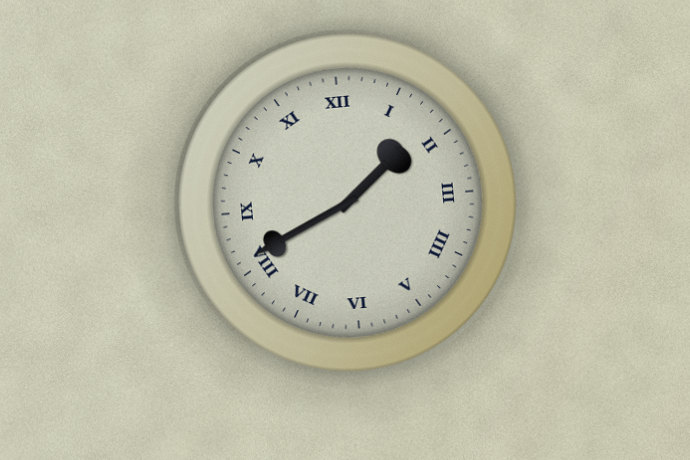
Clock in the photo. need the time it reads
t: 1:41
